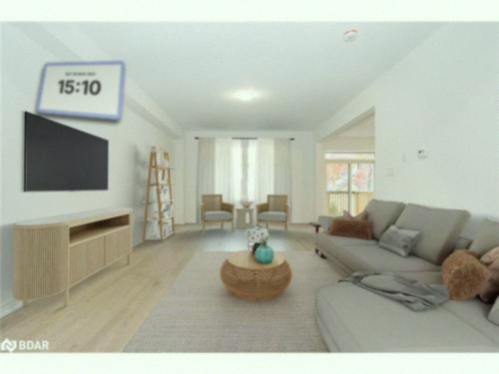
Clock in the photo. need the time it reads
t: 15:10
